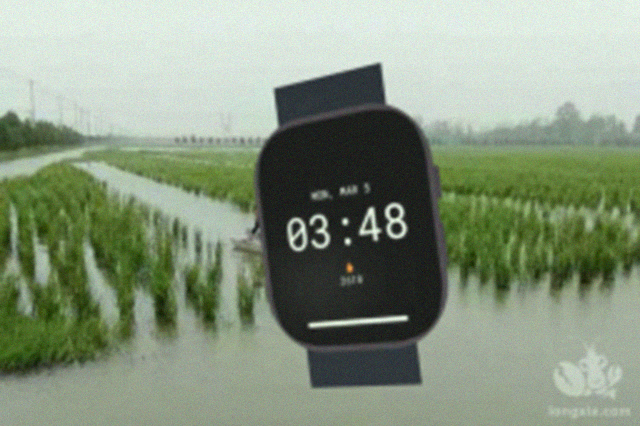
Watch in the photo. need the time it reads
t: 3:48
